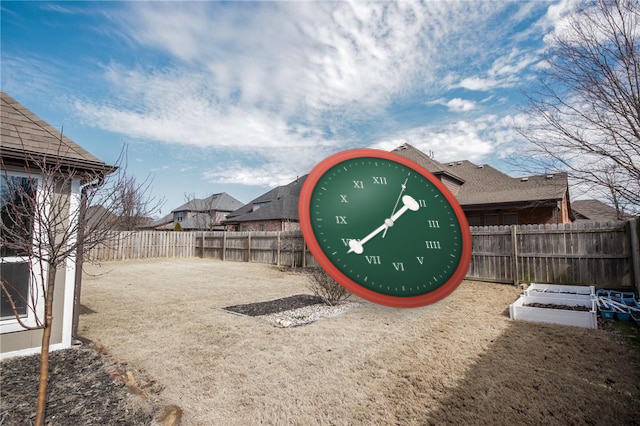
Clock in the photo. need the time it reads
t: 1:39:05
